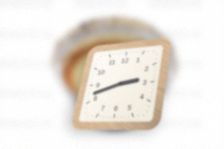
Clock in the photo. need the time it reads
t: 2:42
